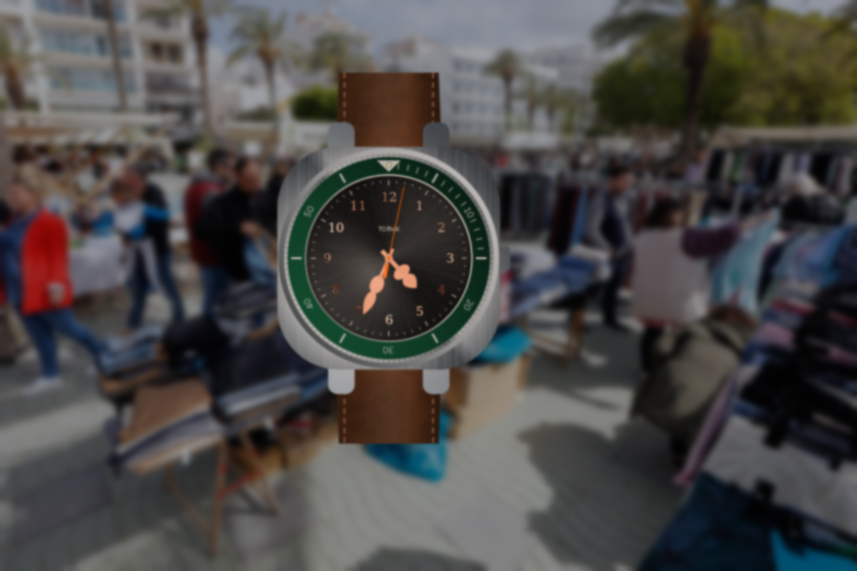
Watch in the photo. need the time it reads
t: 4:34:02
